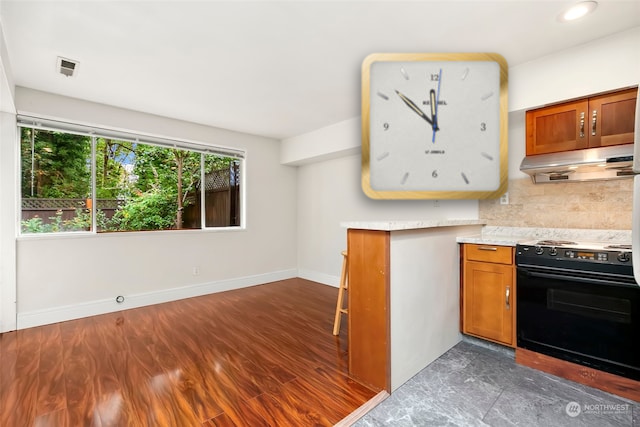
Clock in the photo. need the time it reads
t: 11:52:01
